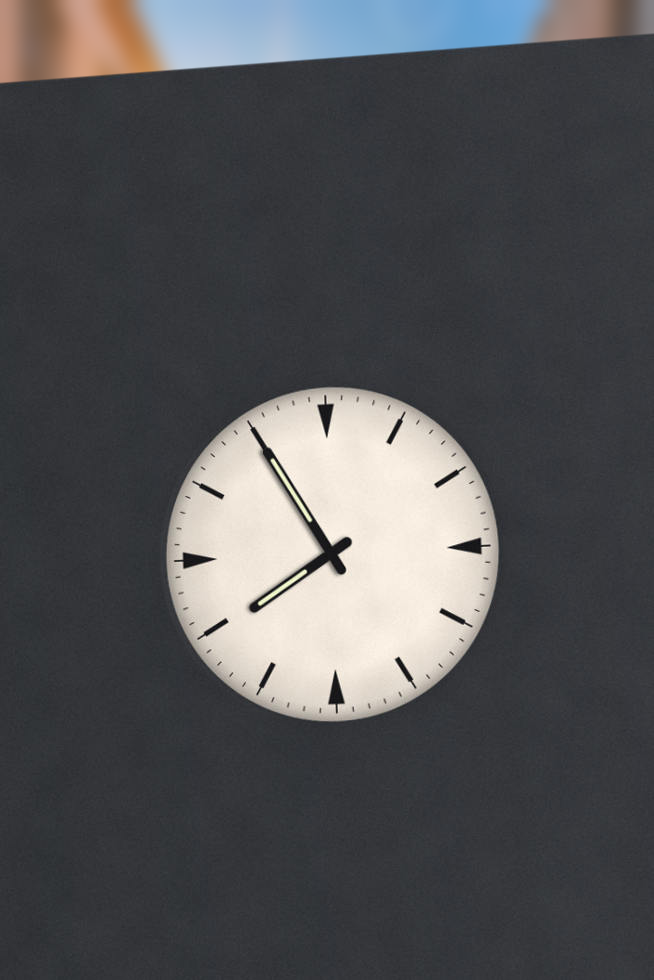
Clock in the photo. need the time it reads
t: 7:55
